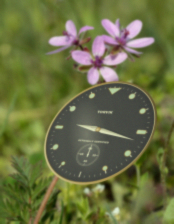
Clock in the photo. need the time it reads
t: 9:17
